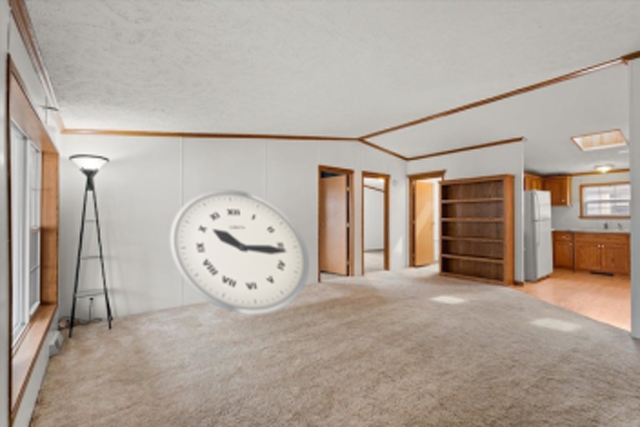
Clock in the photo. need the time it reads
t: 10:16
